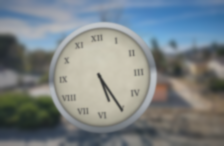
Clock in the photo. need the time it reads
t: 5:25
